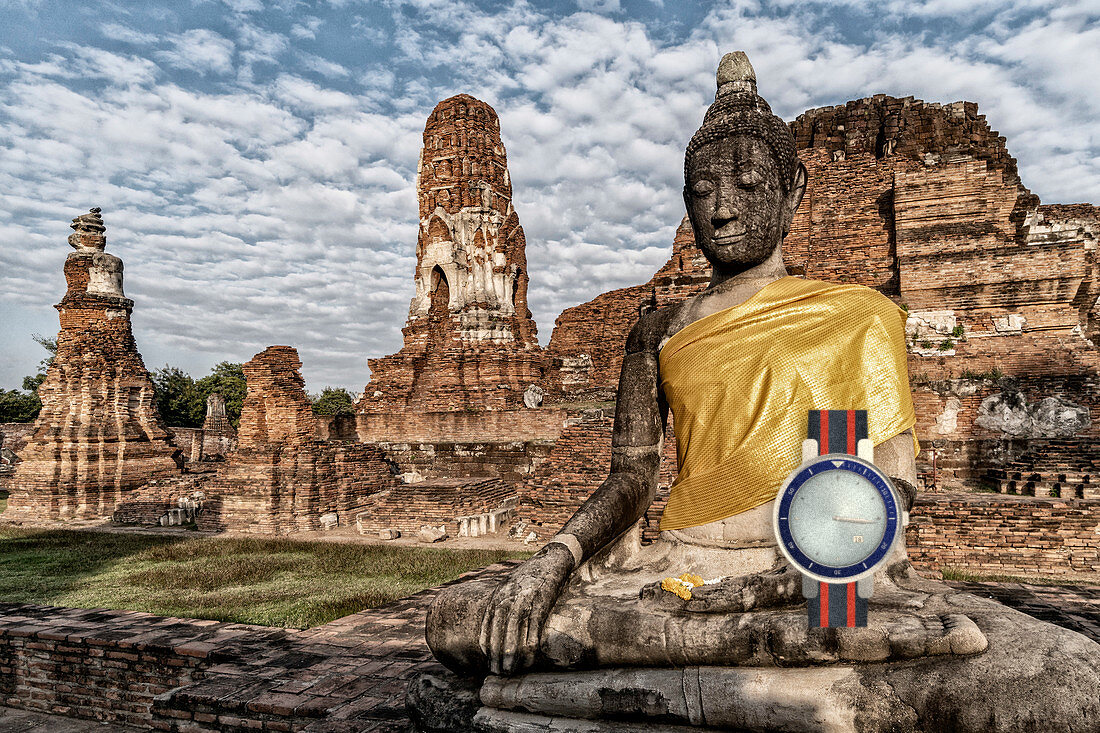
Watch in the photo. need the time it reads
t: 3:16
